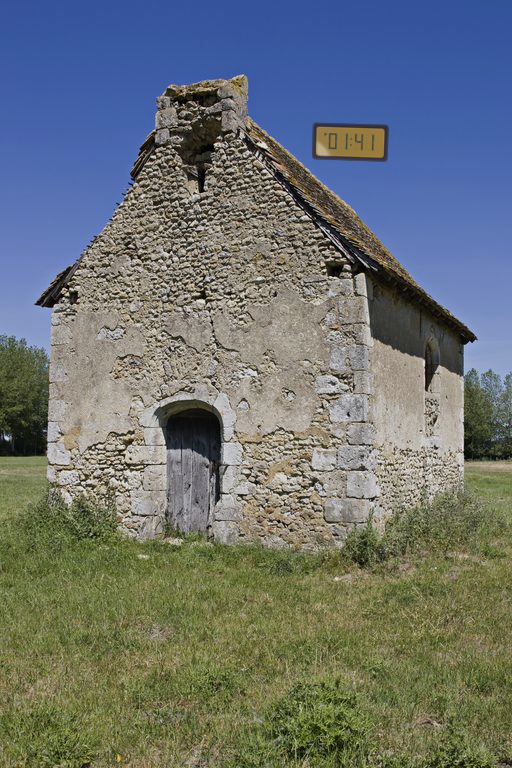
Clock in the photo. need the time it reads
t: 1:41
